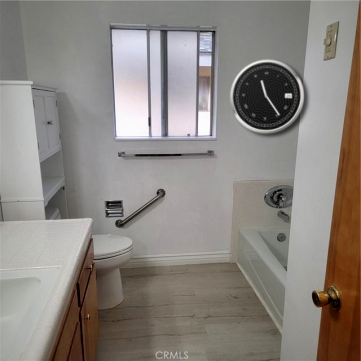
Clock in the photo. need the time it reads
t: 11:24
